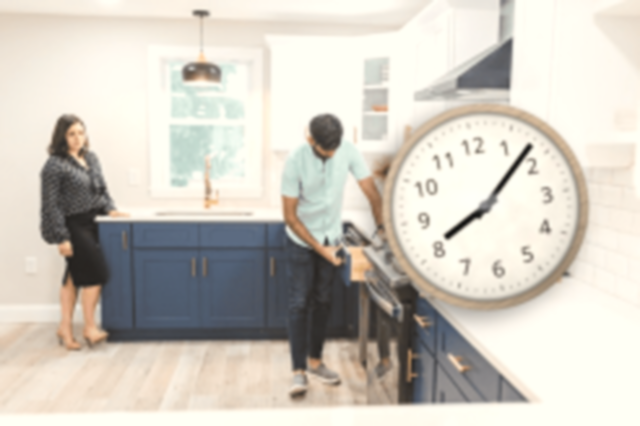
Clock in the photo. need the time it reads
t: 8:08
